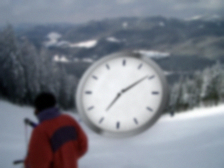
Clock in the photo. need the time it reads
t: 7:09
